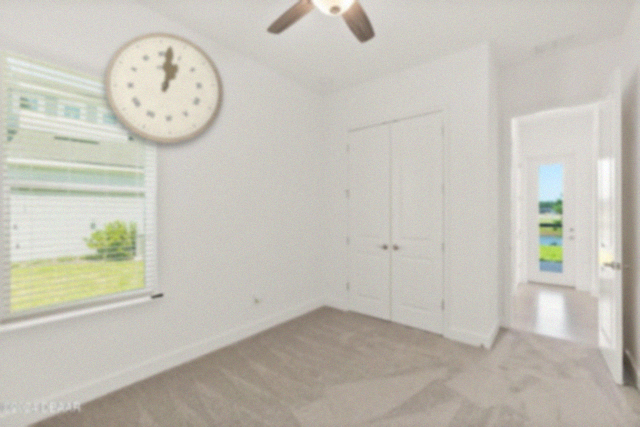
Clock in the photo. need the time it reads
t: 1:02
